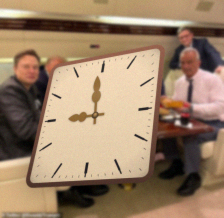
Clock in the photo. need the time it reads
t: 8:59
